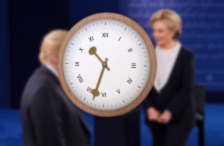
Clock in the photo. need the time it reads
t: 10:33
